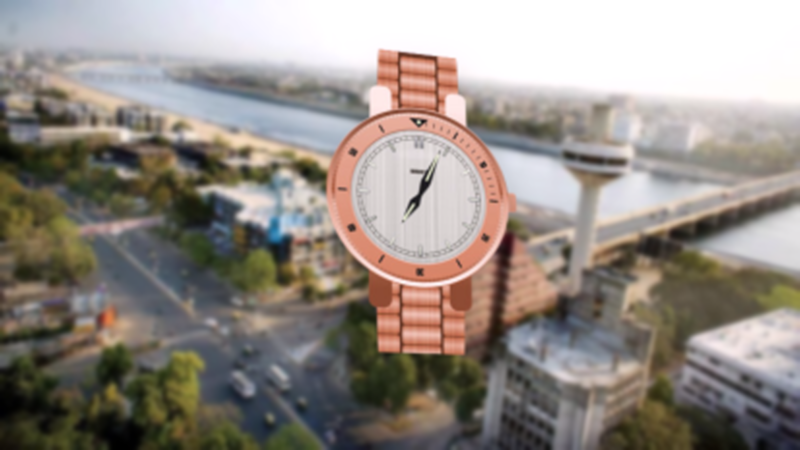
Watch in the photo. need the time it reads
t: 7:04
